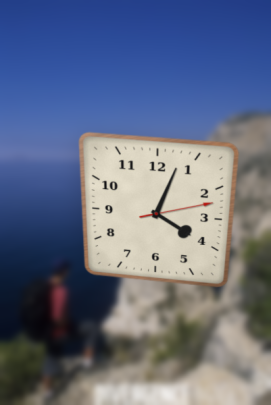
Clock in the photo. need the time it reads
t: 4:03:12
